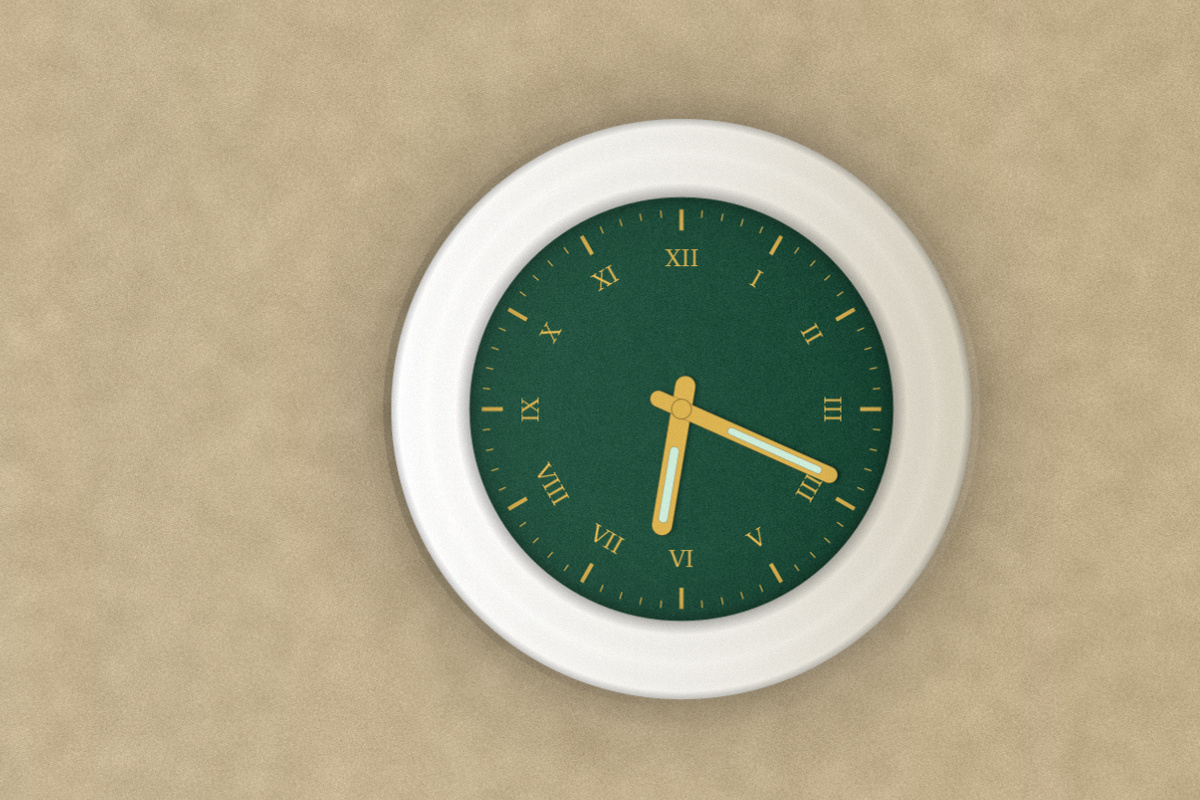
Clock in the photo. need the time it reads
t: 6:19
